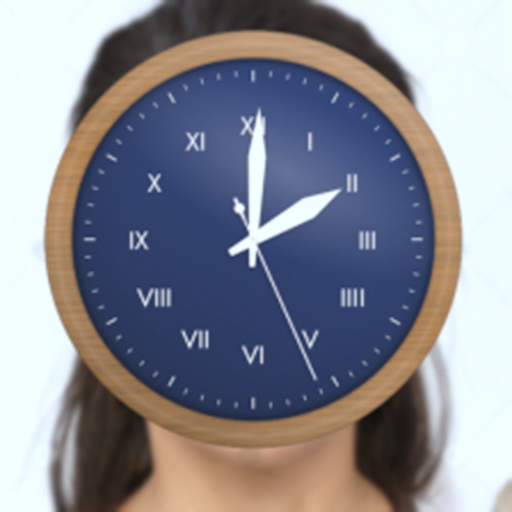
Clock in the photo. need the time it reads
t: 2:00:26
